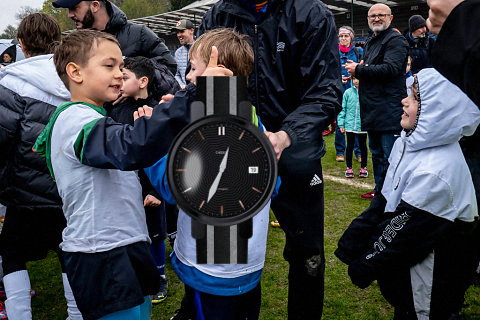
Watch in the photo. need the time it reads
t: 12:34
